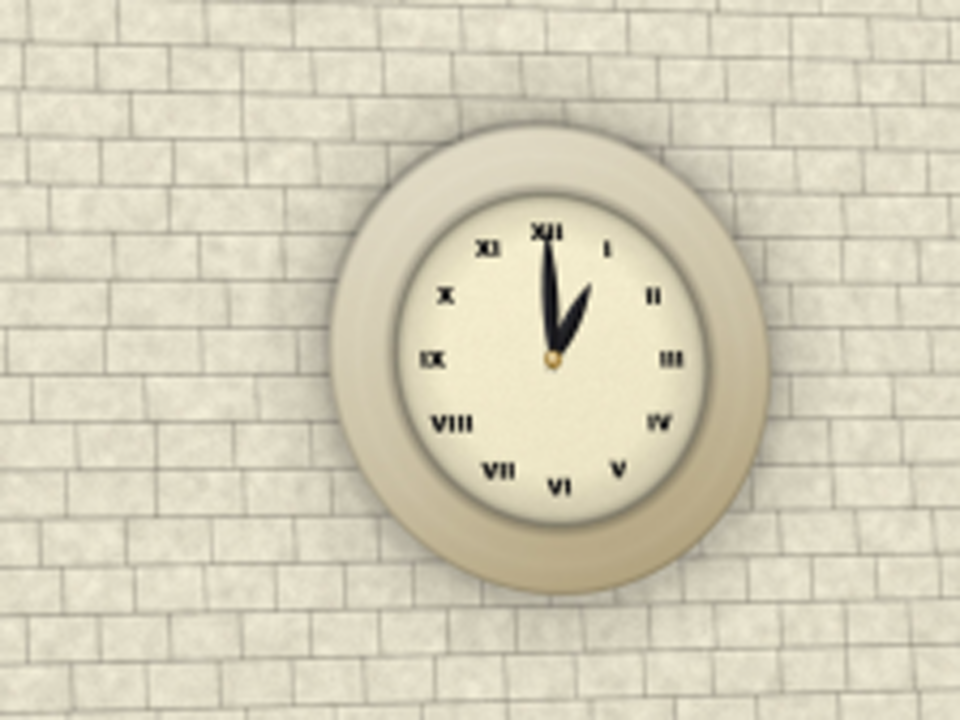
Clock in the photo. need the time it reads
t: 1:00
